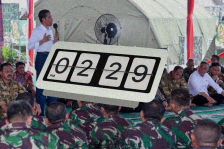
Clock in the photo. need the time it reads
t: 2:29
